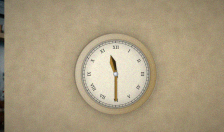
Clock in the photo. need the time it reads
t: 11:30
